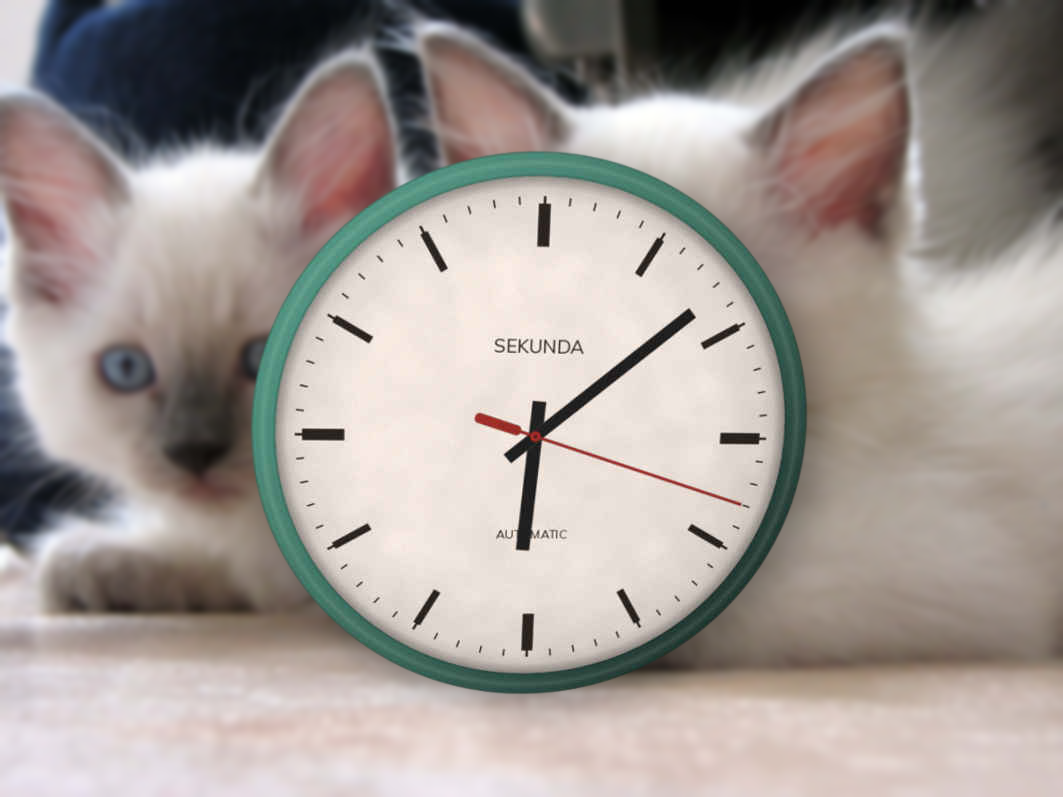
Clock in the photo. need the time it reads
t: 6:08:18
